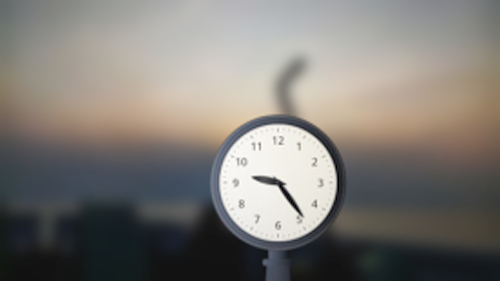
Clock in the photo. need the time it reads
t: 9:24
